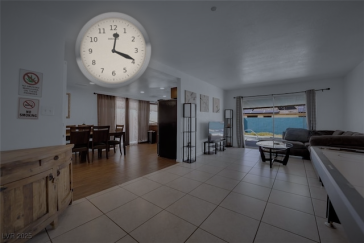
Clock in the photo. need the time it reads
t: 12:19
